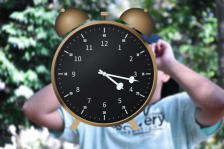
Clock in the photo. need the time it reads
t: 4:17
